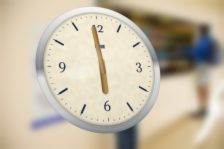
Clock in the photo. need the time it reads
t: 5:59
